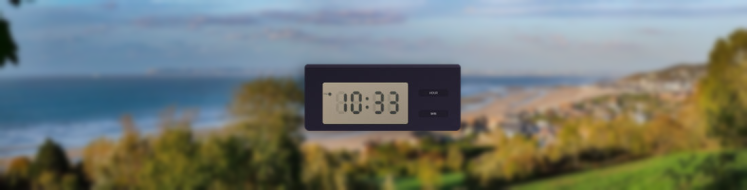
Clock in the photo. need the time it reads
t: 10:33
